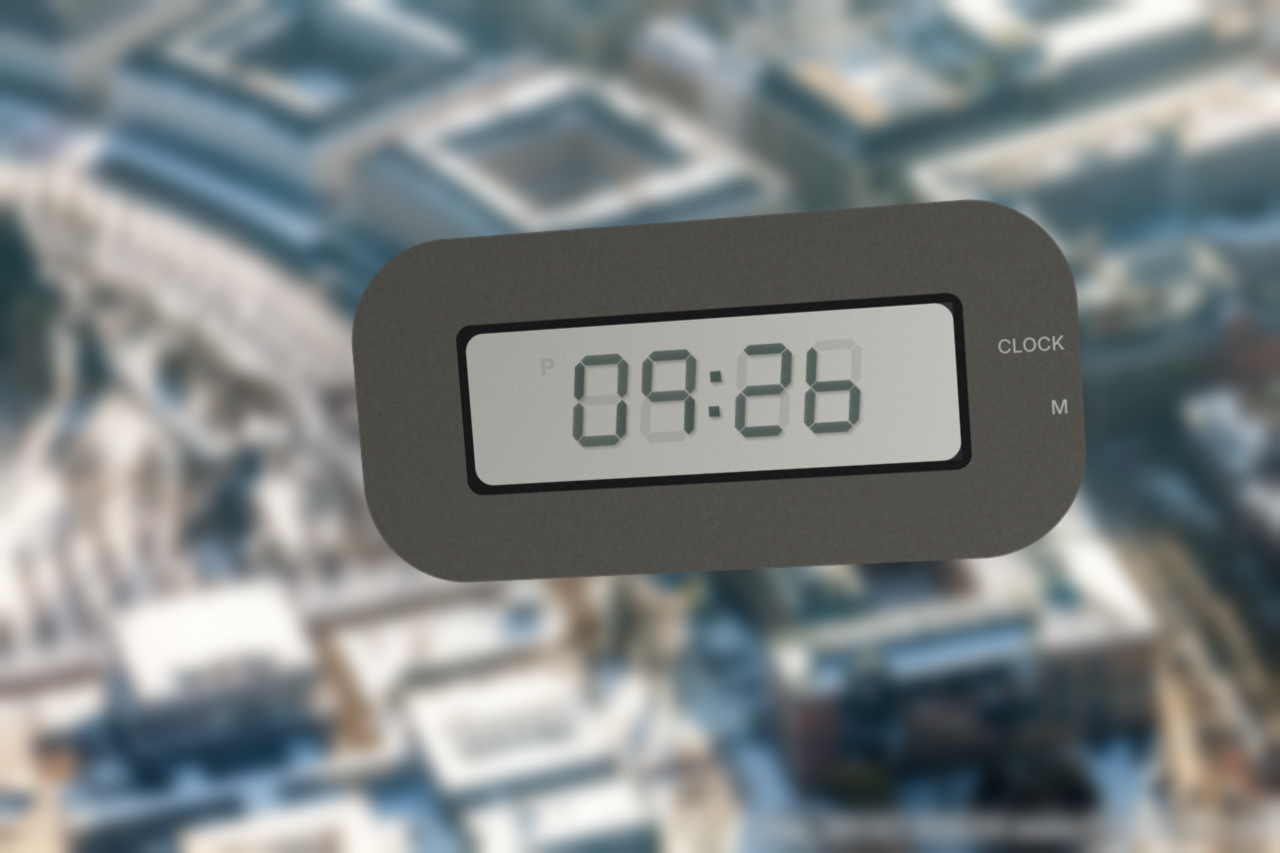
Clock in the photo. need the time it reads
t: 9:26
